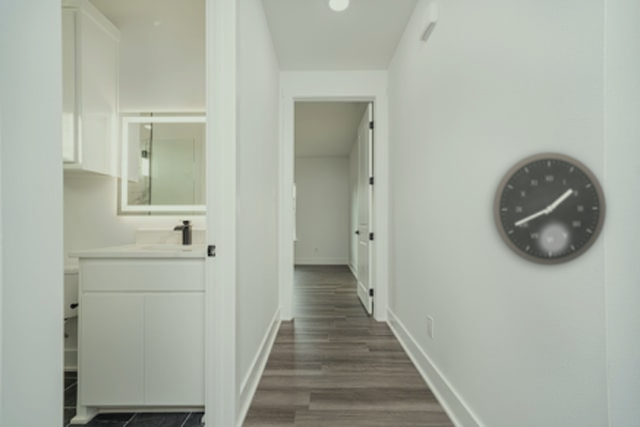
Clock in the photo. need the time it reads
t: 1:41
